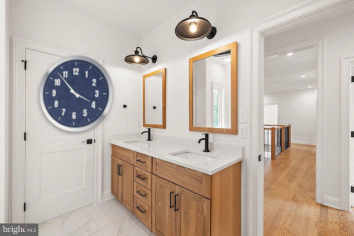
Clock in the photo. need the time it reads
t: 3:53
